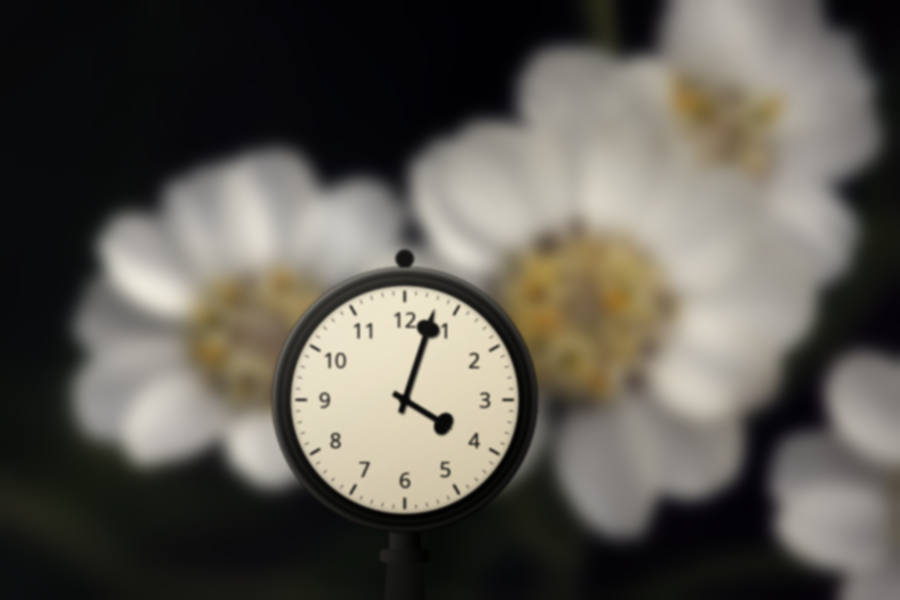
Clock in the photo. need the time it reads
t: 4:03
